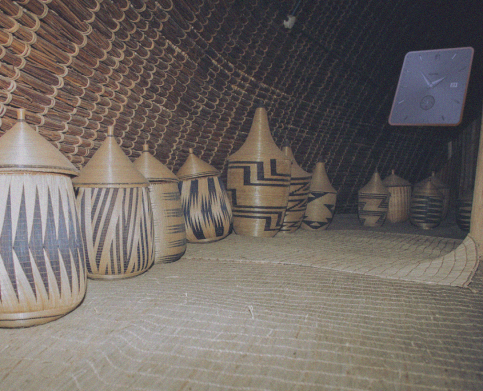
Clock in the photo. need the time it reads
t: 1:53
